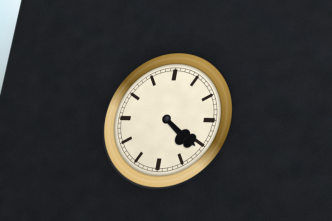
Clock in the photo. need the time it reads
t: 4:21
